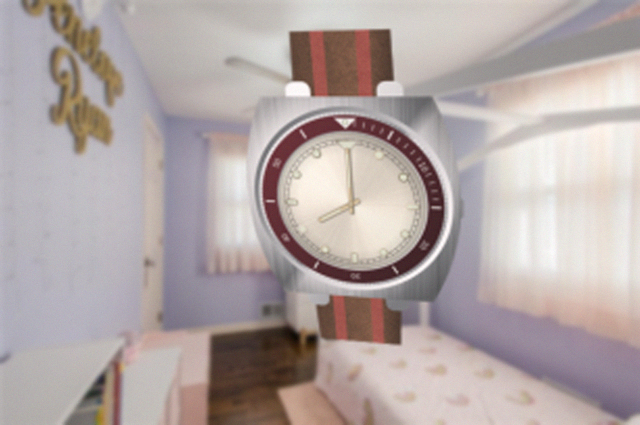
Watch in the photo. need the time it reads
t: 8:00
